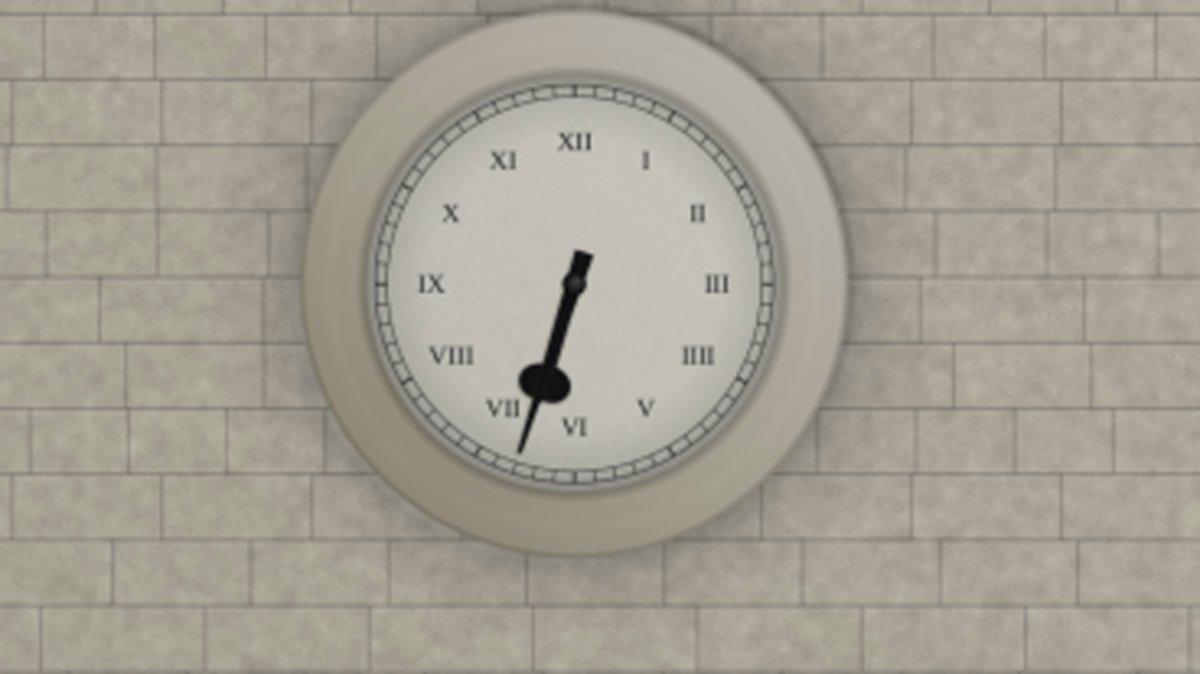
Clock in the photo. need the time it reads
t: 6:33
